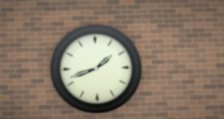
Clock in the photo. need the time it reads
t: 1:42
